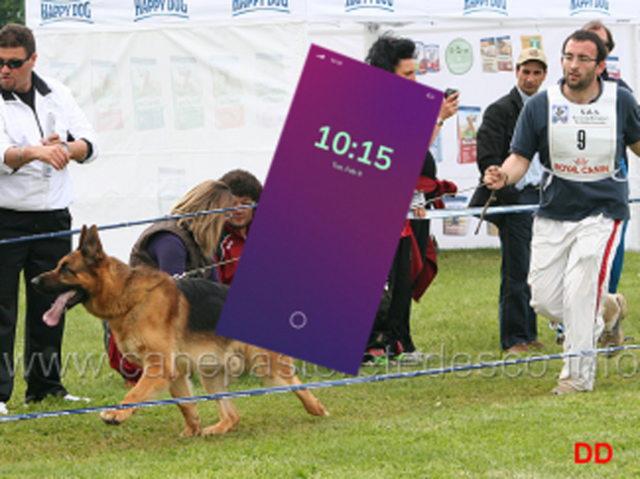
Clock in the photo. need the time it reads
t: 10:15
